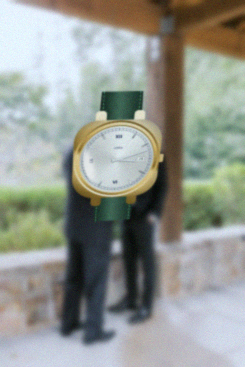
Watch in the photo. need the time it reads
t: 3:12
